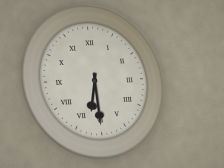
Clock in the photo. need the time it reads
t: 6:30
